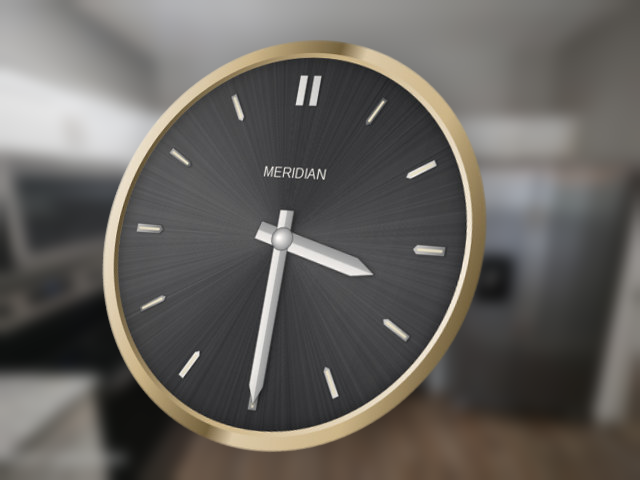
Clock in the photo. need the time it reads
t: 3:30
